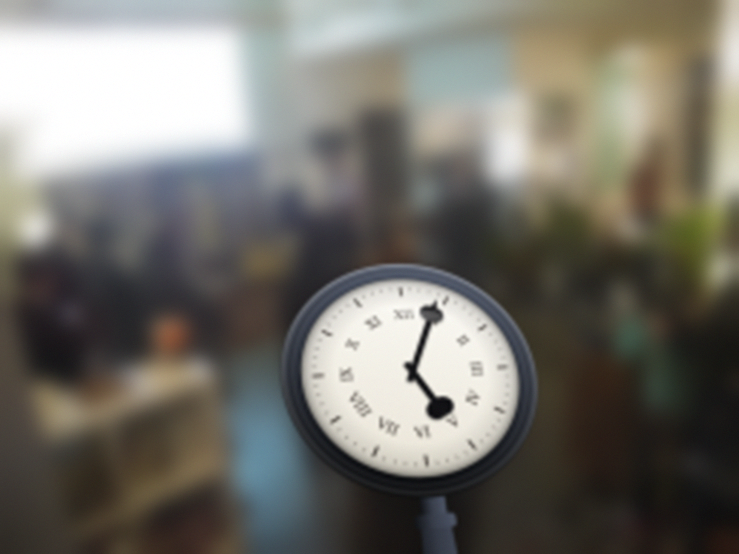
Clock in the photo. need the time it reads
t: 5:04
